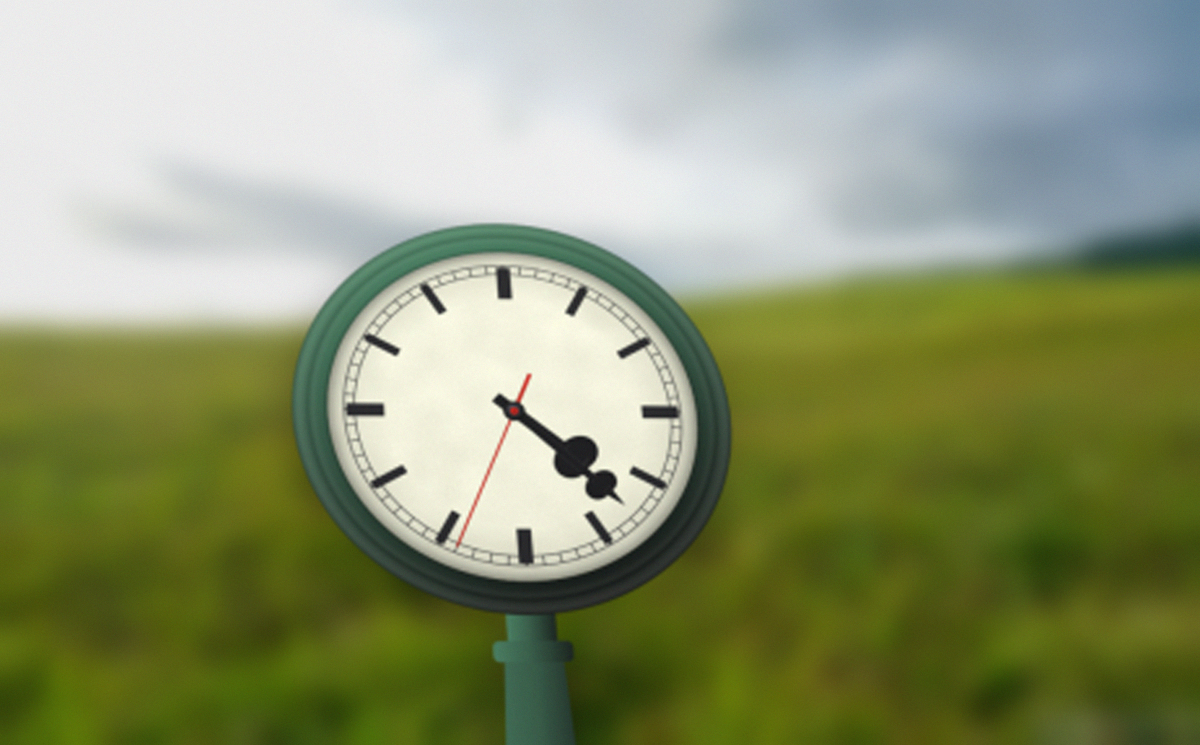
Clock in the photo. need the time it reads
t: 4:22:34
